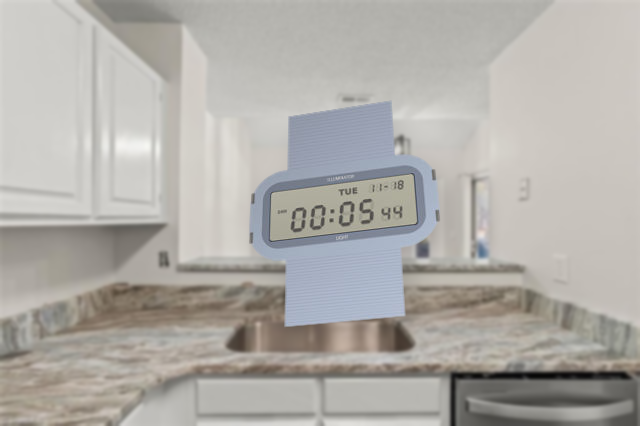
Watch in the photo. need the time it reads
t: 0:05:44
